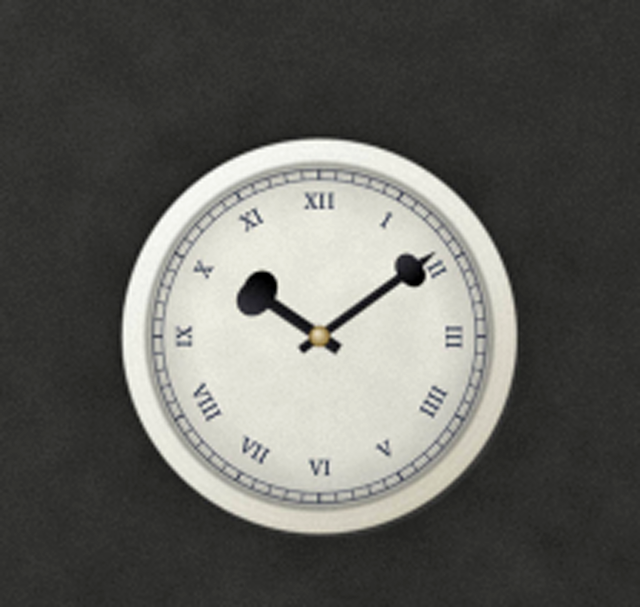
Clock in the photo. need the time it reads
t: 10:09
